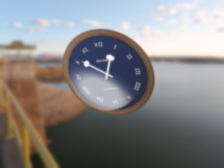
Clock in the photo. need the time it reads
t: 12:51
